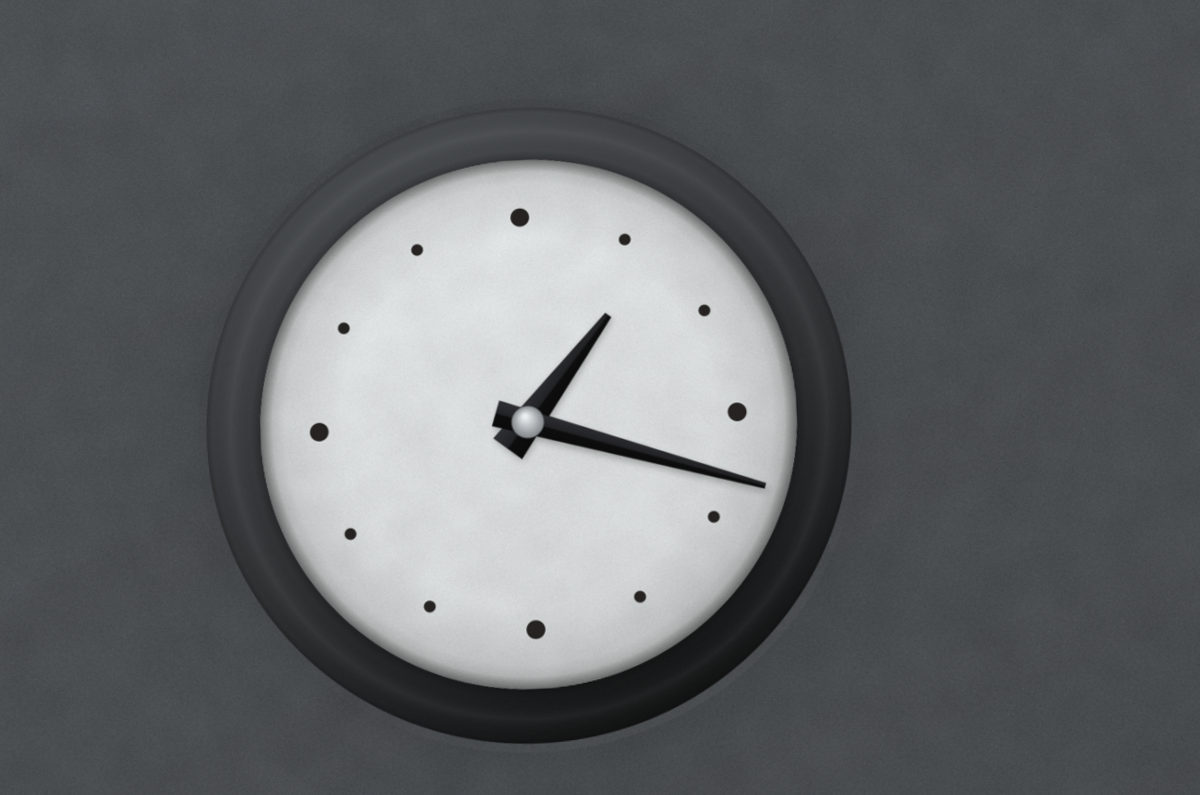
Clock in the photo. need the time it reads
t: 1:18
